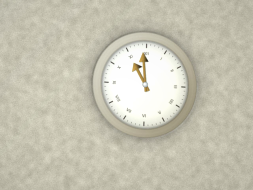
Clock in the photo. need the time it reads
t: 10:59
